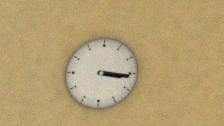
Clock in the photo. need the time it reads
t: 3:16
